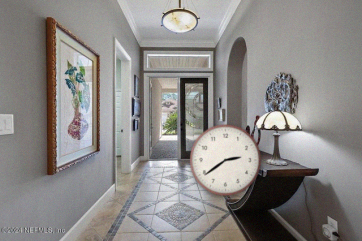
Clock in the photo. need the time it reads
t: 2:39
